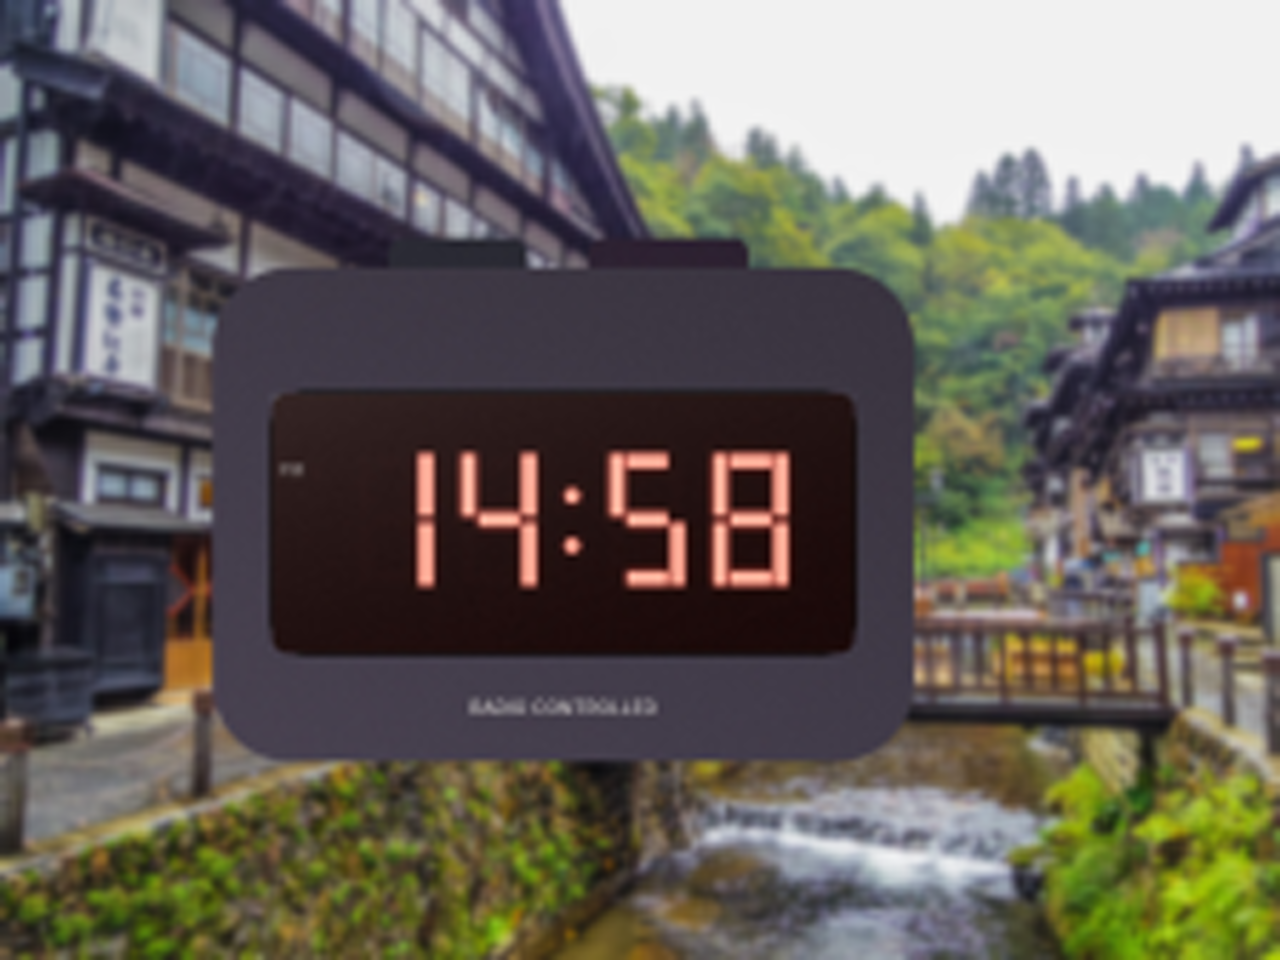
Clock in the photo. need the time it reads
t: 14:58
